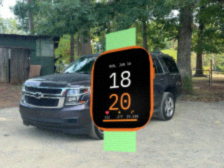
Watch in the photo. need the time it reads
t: 18:20
